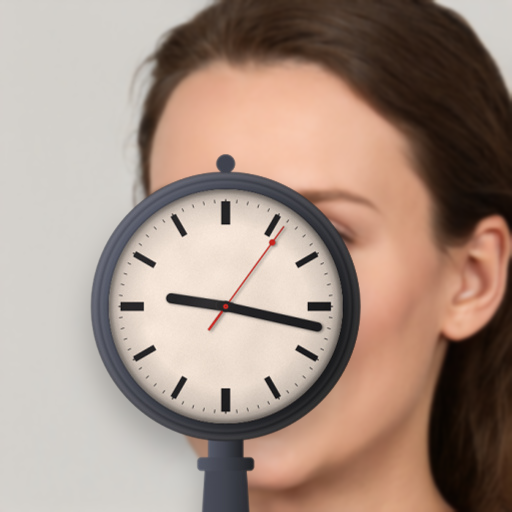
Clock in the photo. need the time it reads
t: 9:17:06
